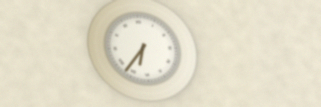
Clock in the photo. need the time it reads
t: 6:37
